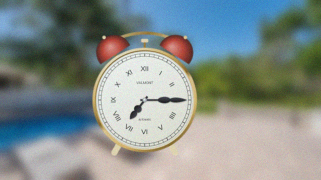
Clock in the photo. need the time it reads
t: 7:15
